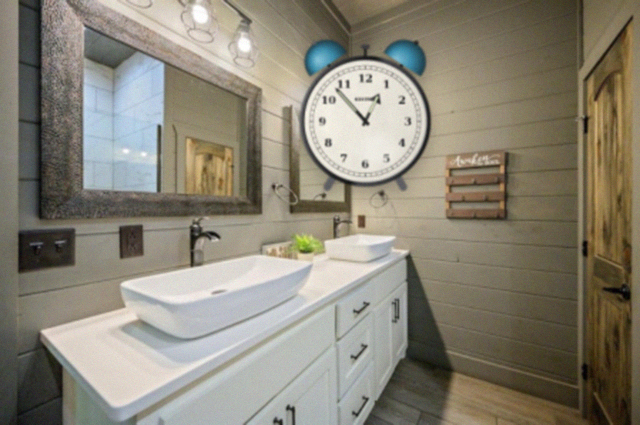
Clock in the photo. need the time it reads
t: 12:53
